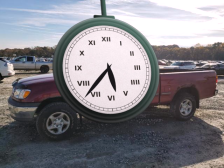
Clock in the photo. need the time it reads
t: 5:37
